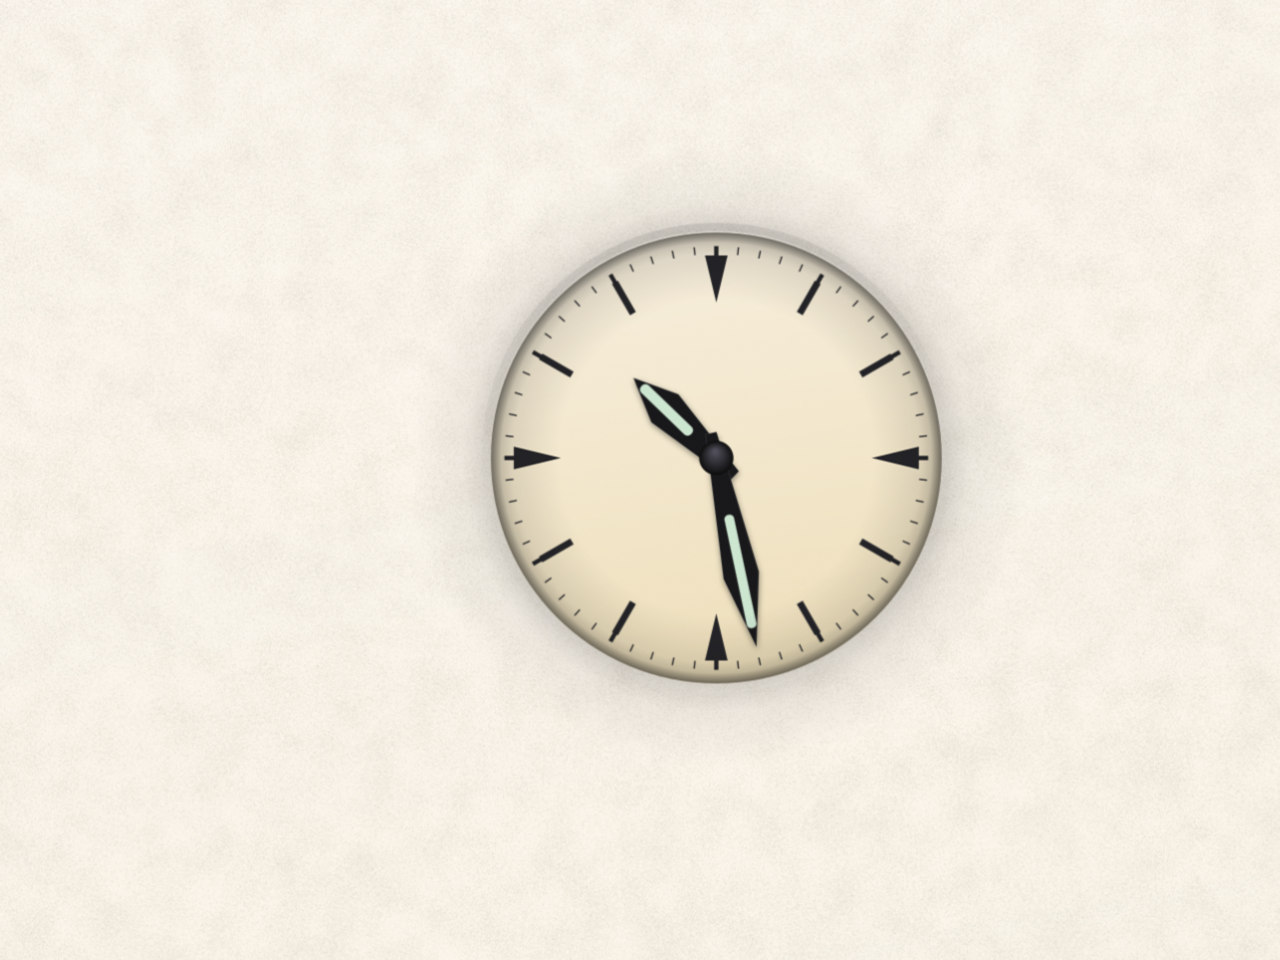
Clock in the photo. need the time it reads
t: 10:28
